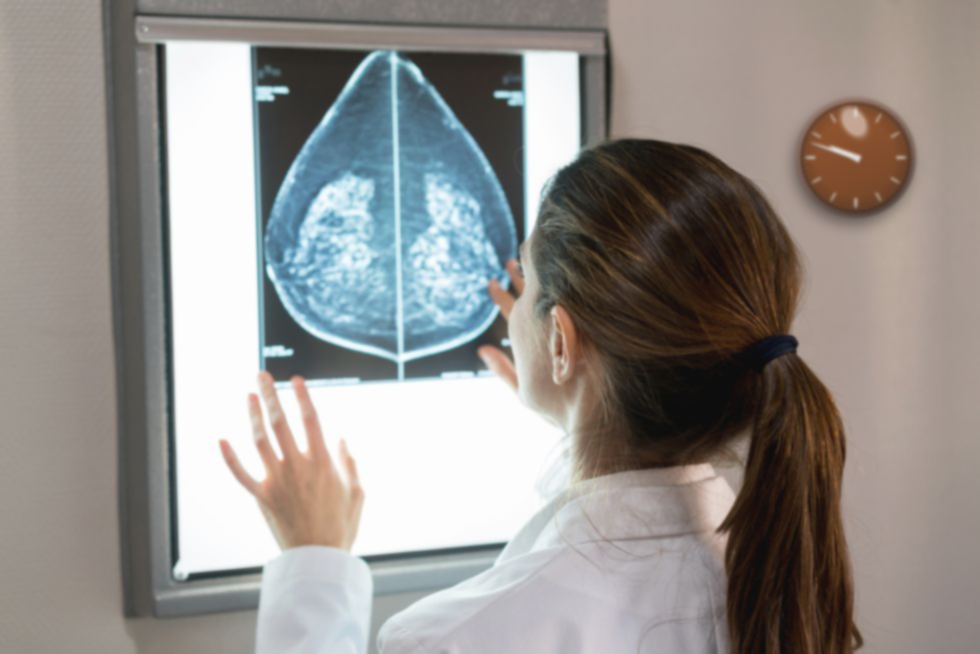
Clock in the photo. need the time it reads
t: 9:48
